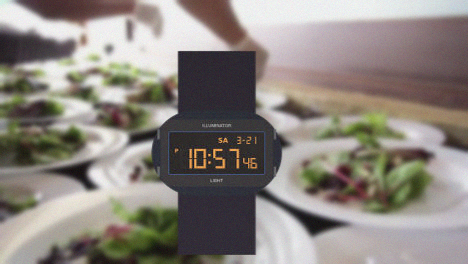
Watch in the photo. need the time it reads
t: 10:57:46
